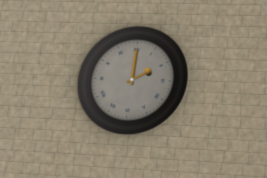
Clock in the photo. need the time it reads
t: 2:00
